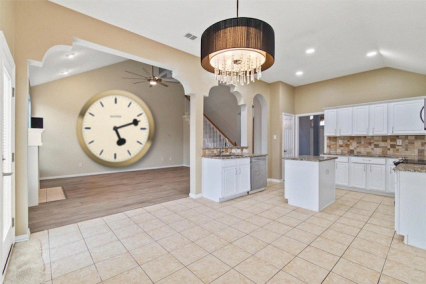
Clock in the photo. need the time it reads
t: 5:12
